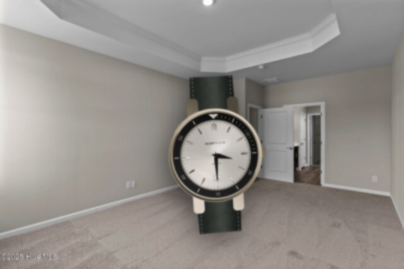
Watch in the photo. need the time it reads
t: 3:30
